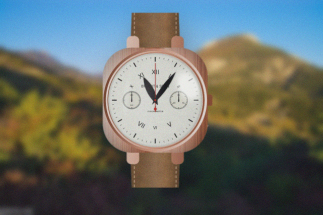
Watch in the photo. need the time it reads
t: 11:06
